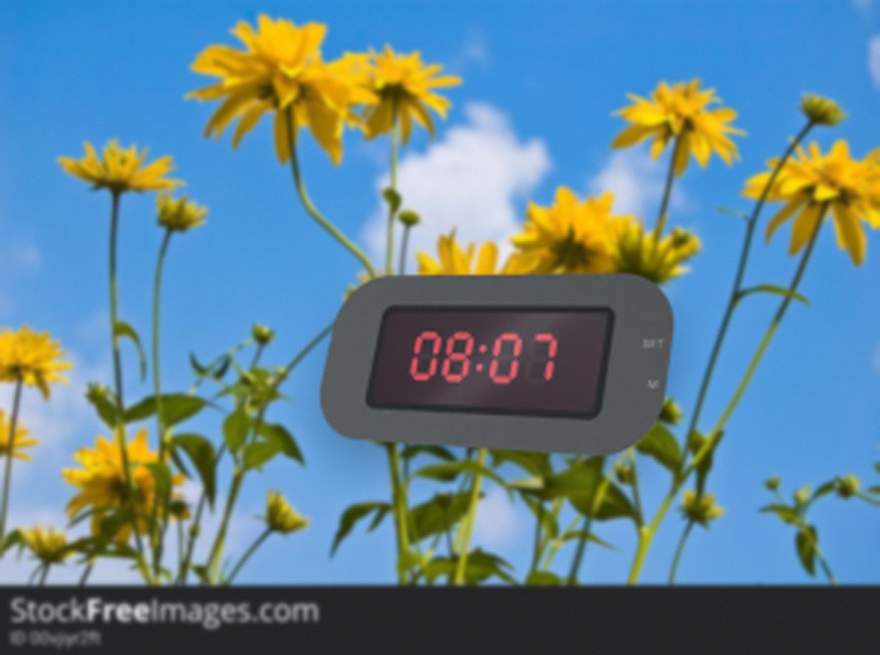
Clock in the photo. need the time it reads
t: 8:07
